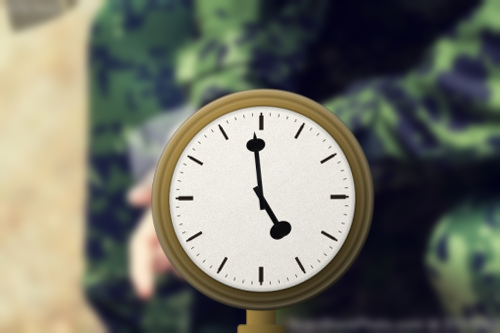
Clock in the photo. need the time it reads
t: 4:59
